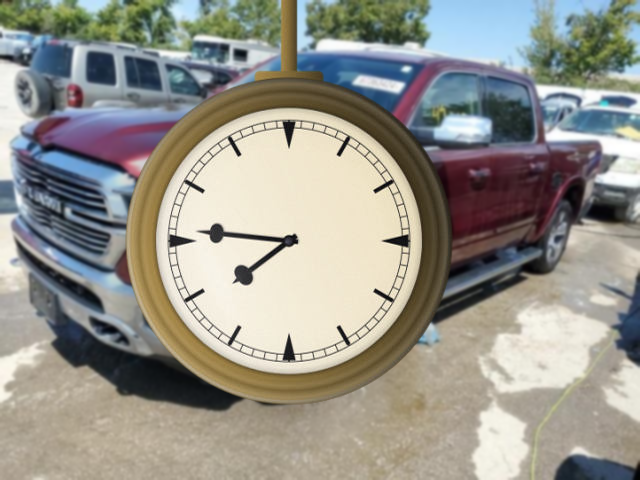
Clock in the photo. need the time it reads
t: 7:46
